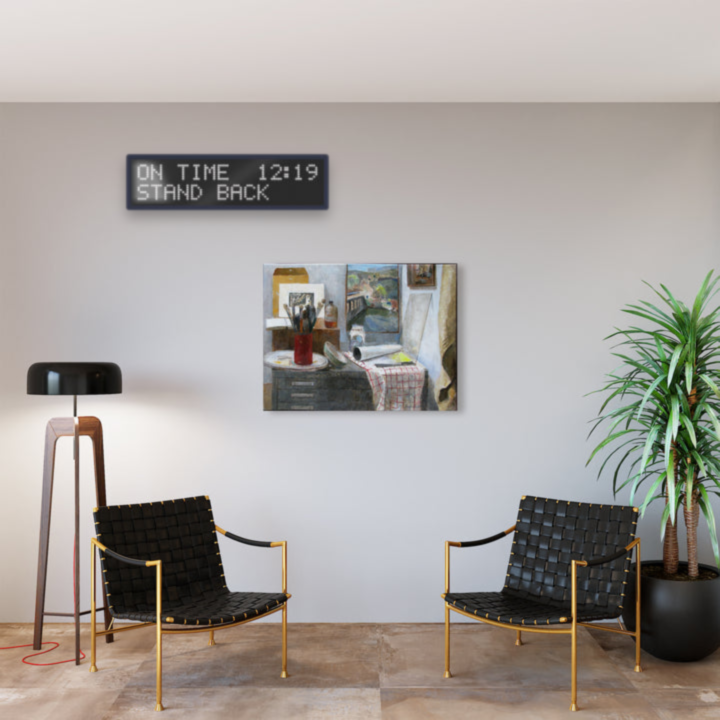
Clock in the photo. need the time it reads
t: 12:19
